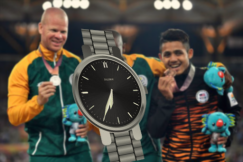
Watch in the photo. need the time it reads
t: 6:35
